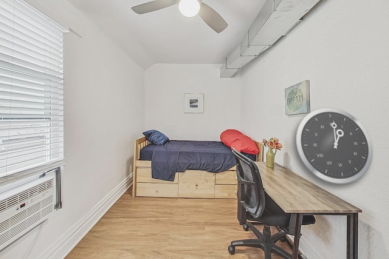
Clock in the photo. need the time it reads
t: 1:01
